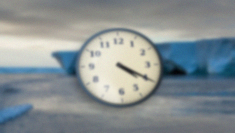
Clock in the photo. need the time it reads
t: 4:20
